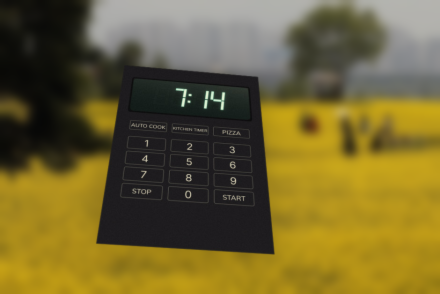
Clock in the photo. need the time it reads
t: 7:14
